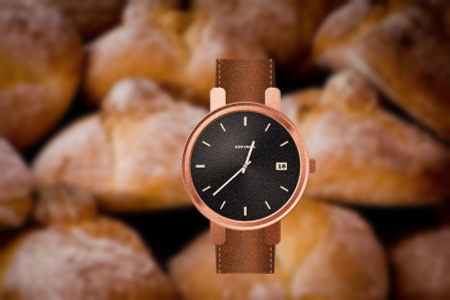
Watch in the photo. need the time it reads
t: 12:38
